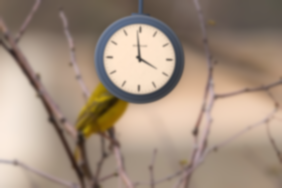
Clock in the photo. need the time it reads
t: 3:59
